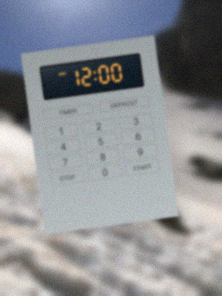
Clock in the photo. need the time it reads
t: 12:00
